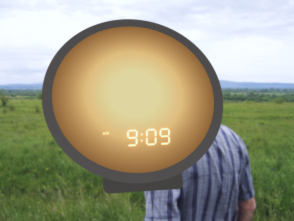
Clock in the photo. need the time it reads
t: 9:09
